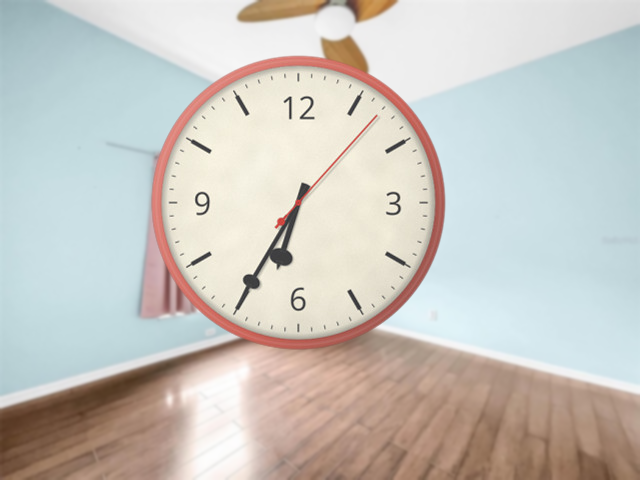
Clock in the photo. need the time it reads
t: 6:35:07
